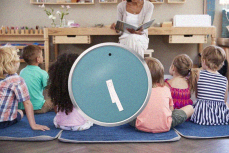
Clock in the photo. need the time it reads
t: 5:26
